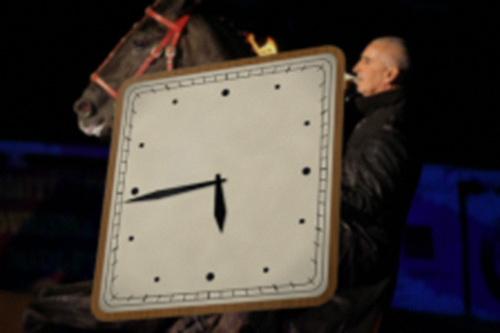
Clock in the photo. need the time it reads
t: 5:44
